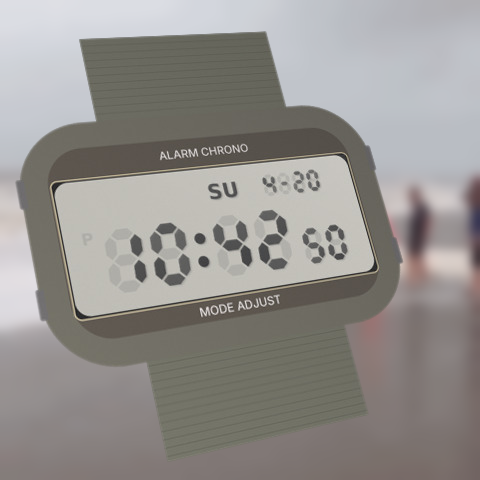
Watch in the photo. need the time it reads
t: 10:42:50
